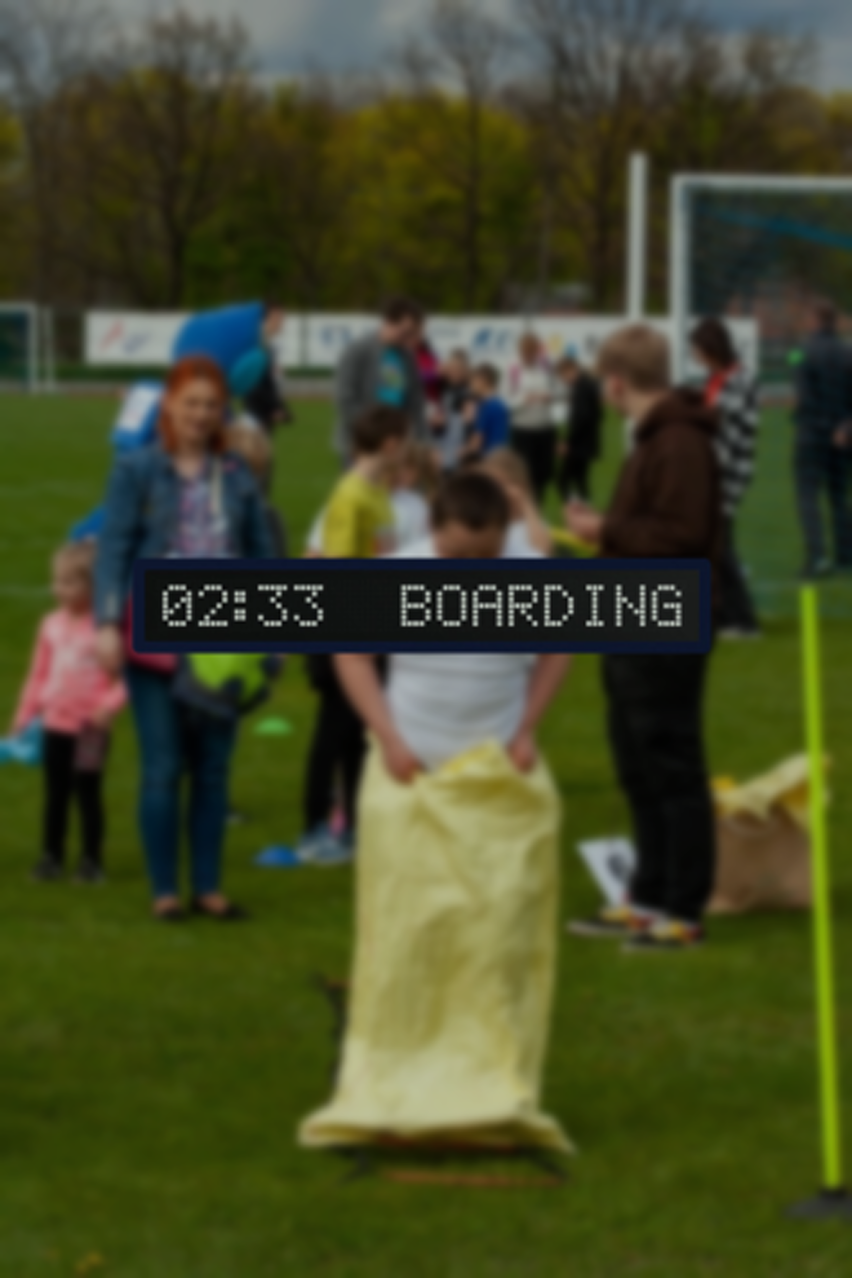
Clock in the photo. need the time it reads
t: 2:33
